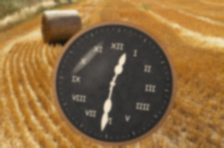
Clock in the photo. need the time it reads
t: 12:31
